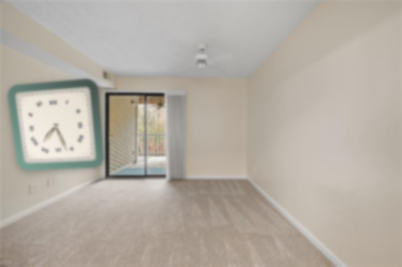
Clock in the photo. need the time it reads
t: 7:27
